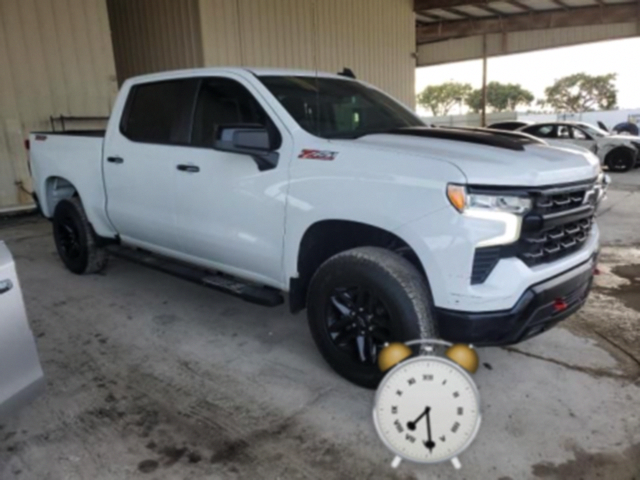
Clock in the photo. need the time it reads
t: 7:29
